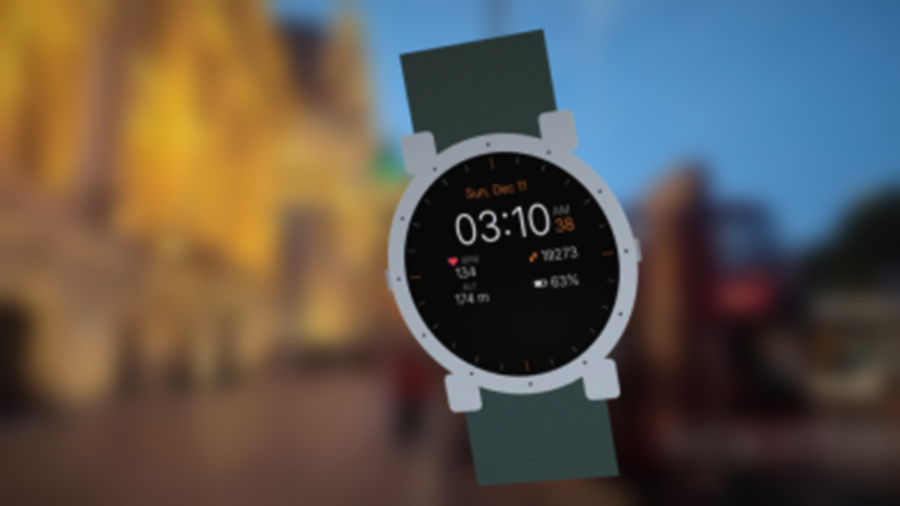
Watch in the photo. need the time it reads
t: 3:10
